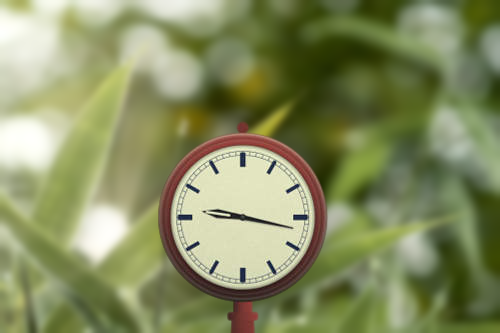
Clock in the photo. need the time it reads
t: 9:17
